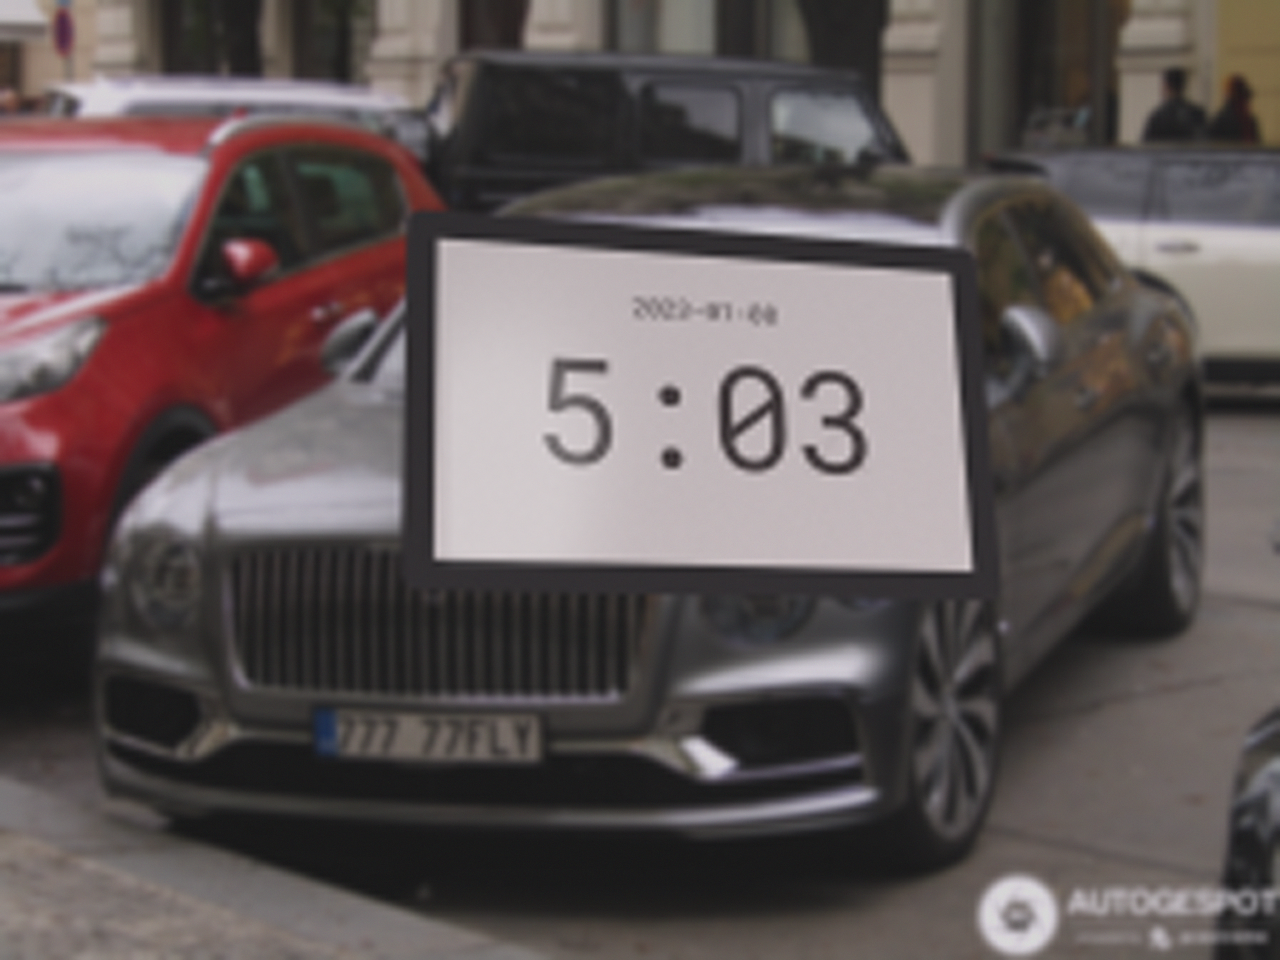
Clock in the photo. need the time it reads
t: 5:03
